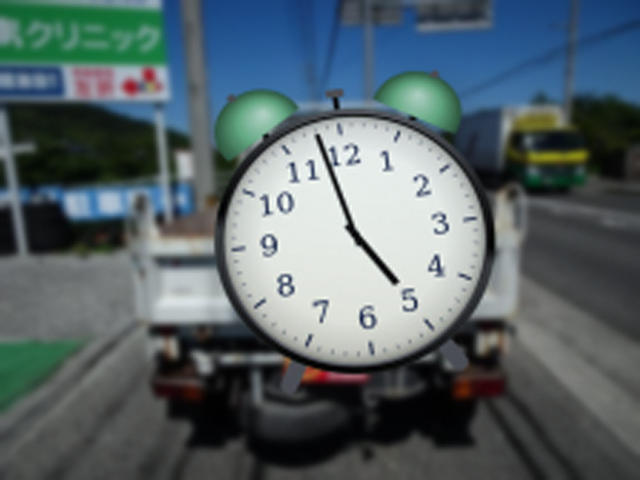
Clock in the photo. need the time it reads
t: 4:58
